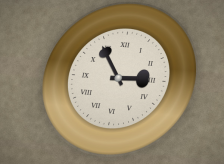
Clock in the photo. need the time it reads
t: 2:54
